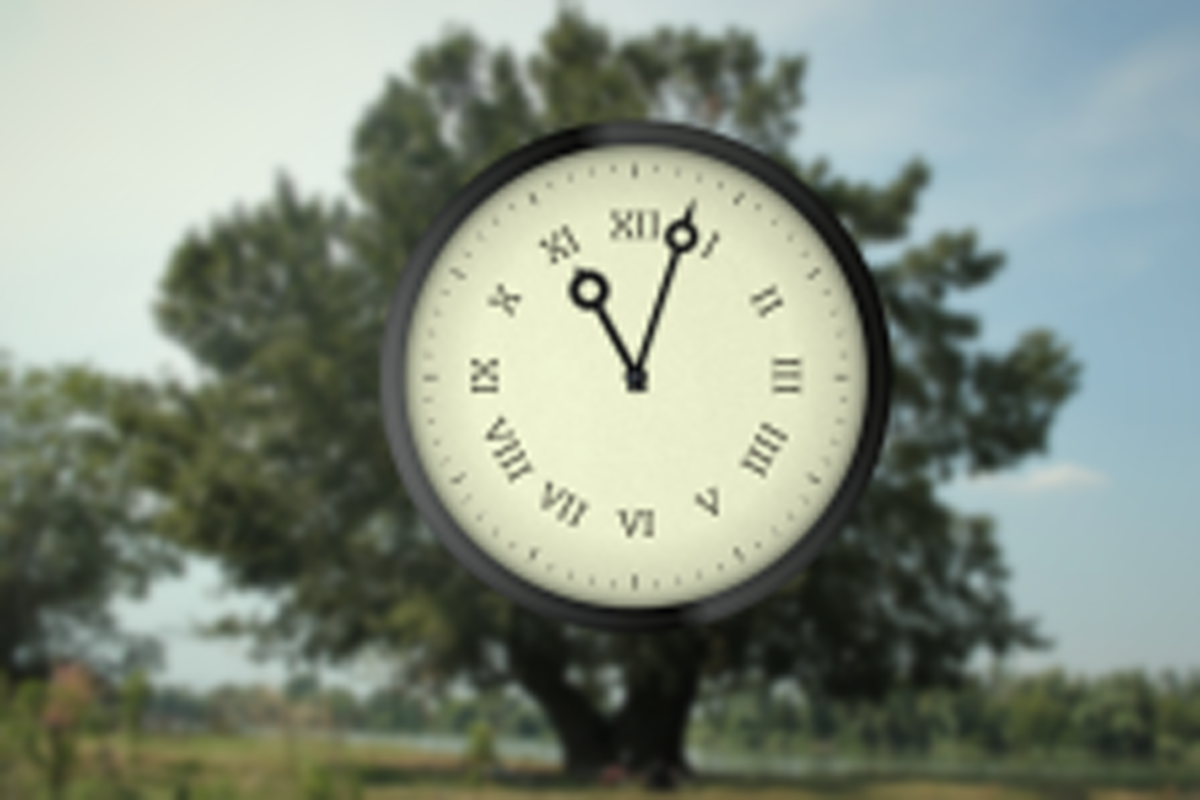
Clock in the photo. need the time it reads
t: 11:03
